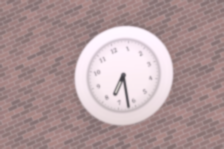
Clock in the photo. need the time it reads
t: 7:32
